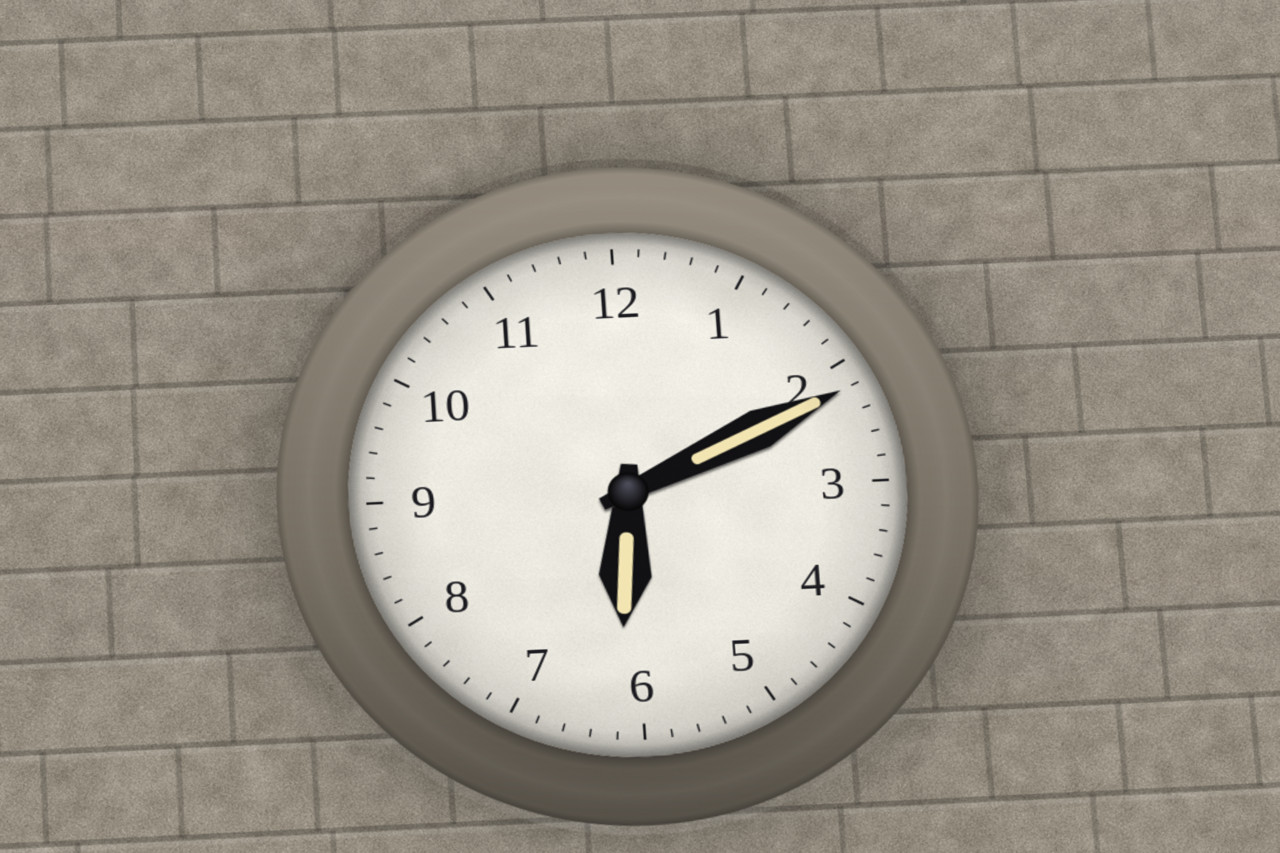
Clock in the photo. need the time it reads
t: 6:11
